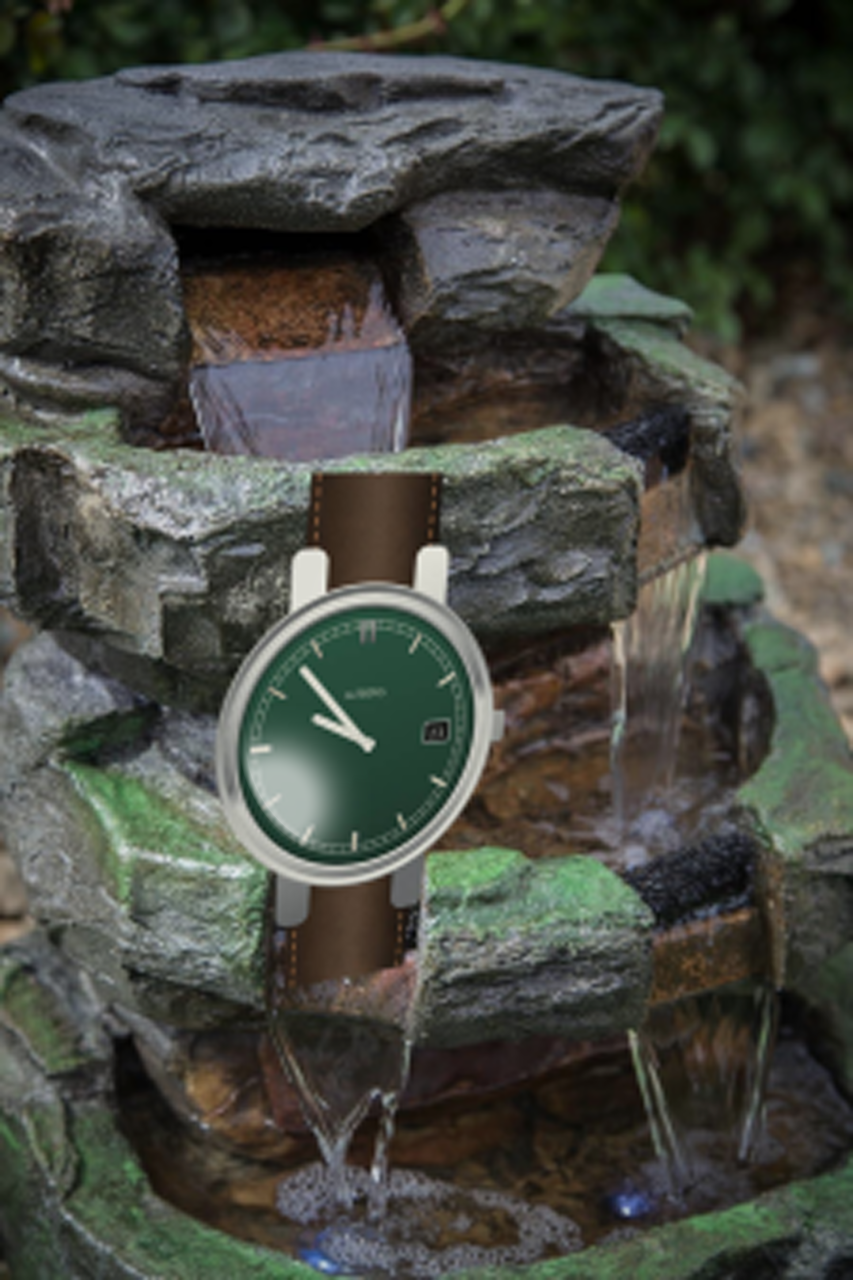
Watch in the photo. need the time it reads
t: 9:53
